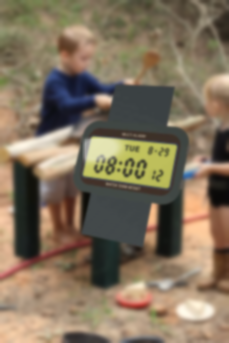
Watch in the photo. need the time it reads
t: 8:00
